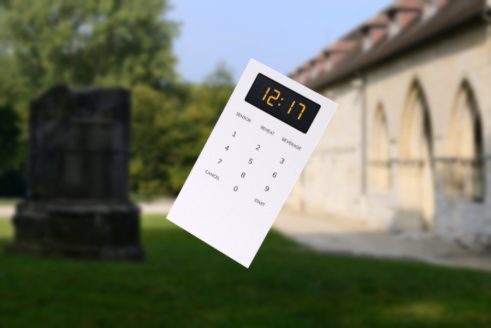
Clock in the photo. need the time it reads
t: 12:17
